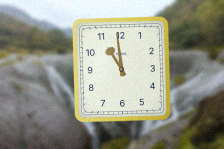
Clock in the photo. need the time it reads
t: 10:59
